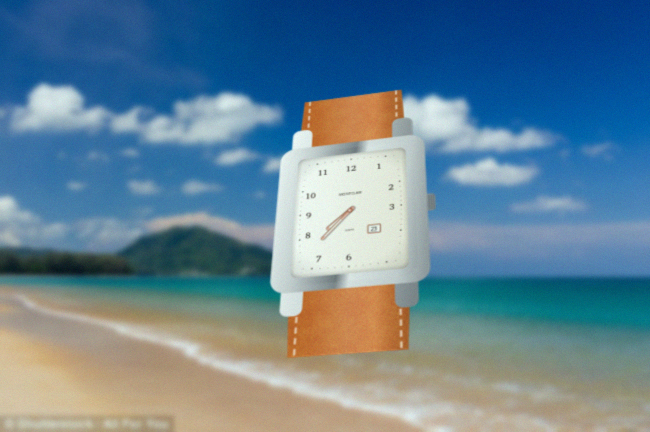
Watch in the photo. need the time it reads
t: 7:37
